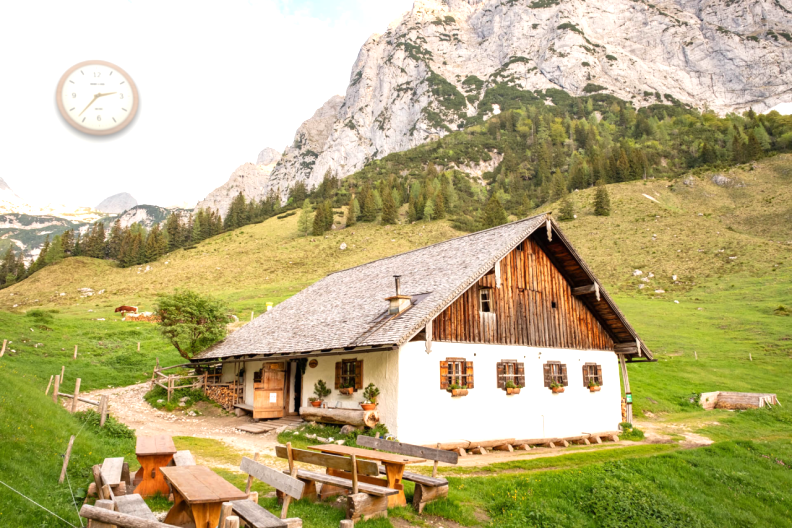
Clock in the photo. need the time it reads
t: 2:37
